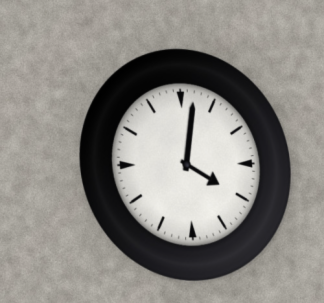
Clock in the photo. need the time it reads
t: 4:02
